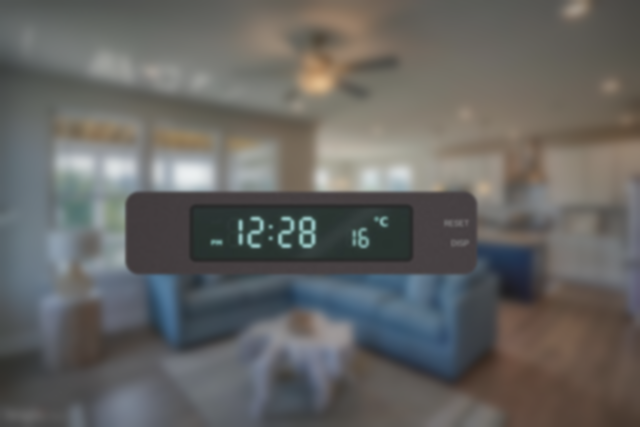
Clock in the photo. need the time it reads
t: 12:28
